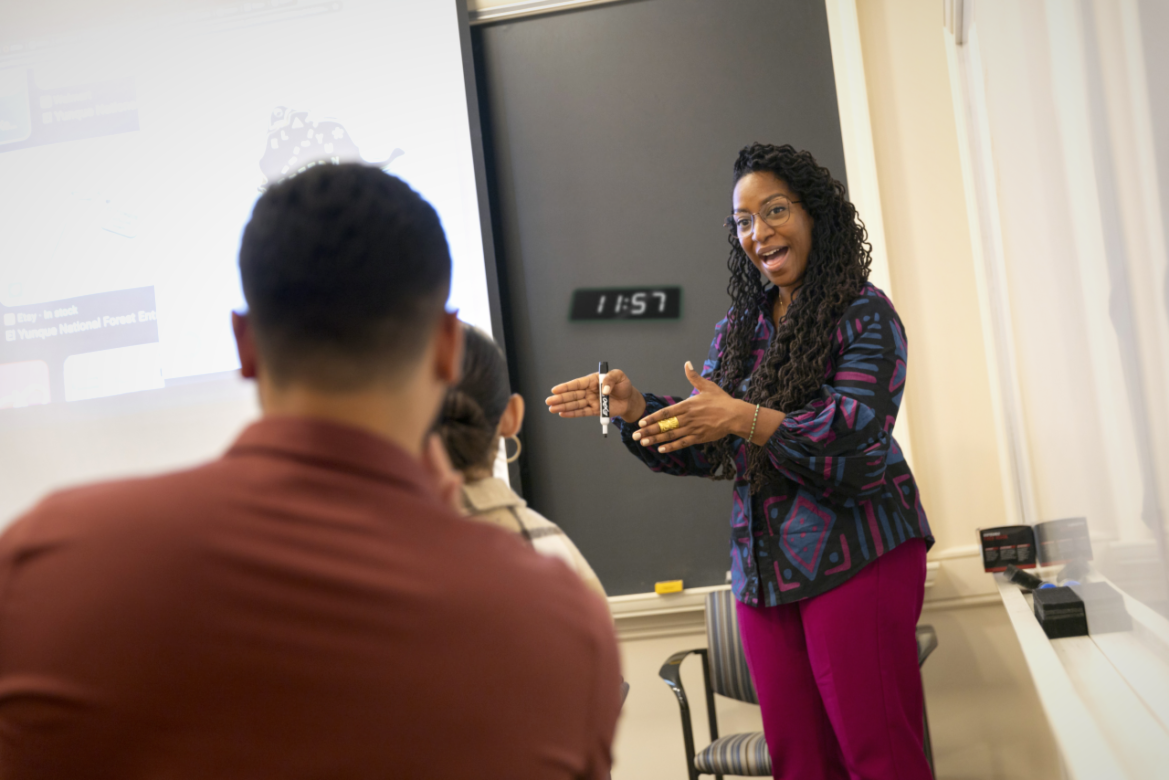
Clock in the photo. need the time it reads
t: 11:57
